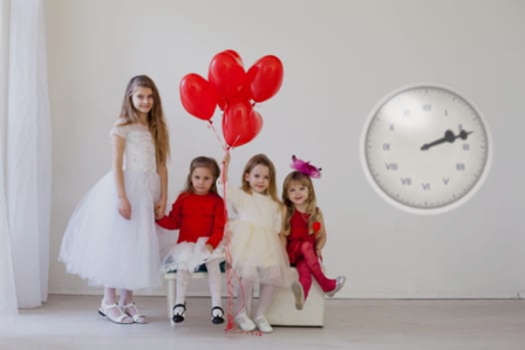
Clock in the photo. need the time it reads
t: 2:12
